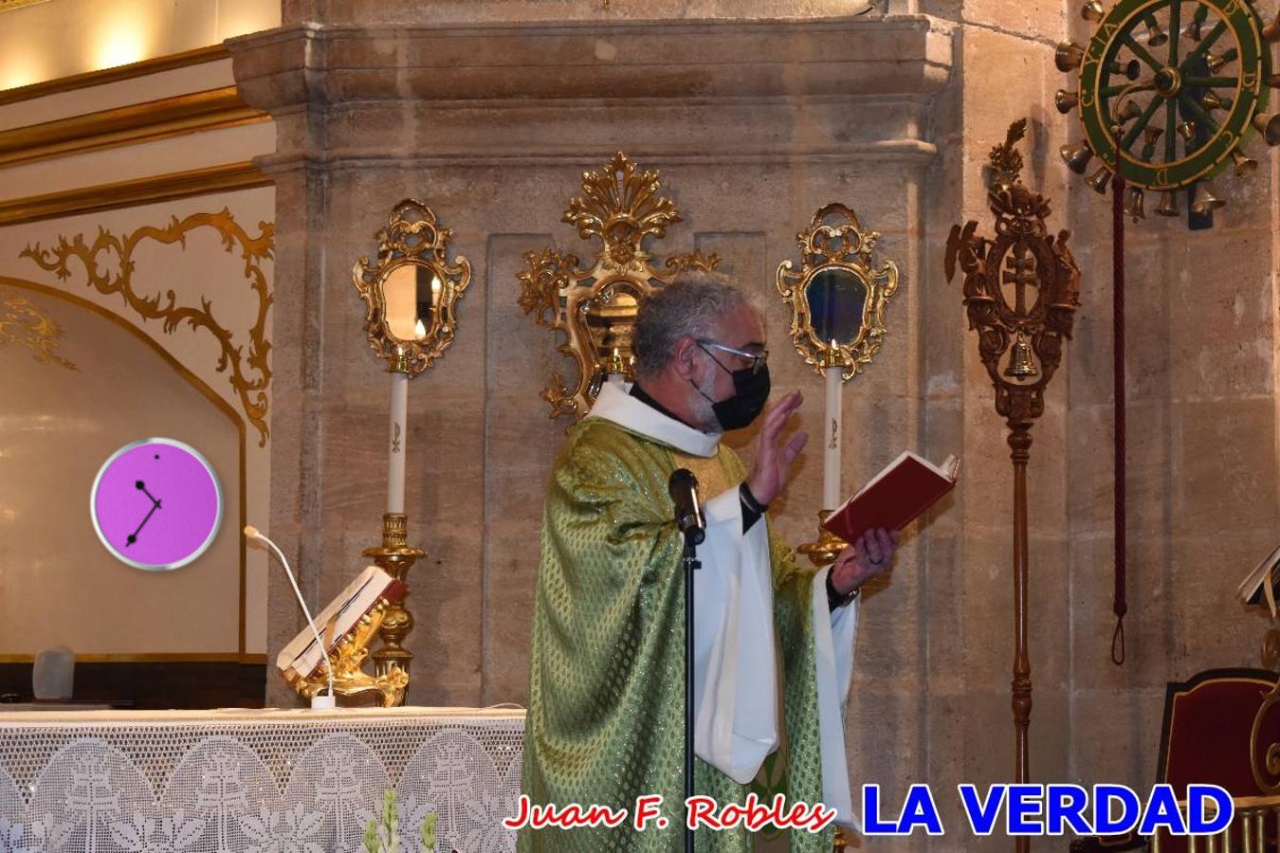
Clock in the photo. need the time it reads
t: 10:36
